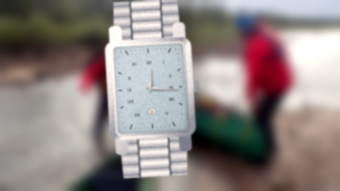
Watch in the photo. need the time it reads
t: 12:16
